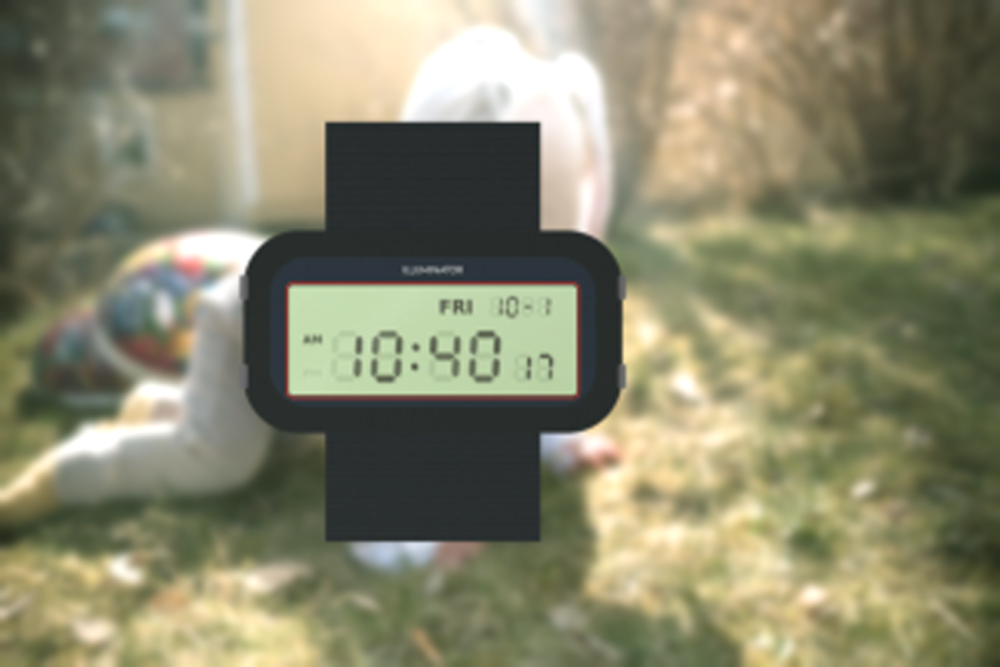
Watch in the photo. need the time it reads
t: 10:40:17
